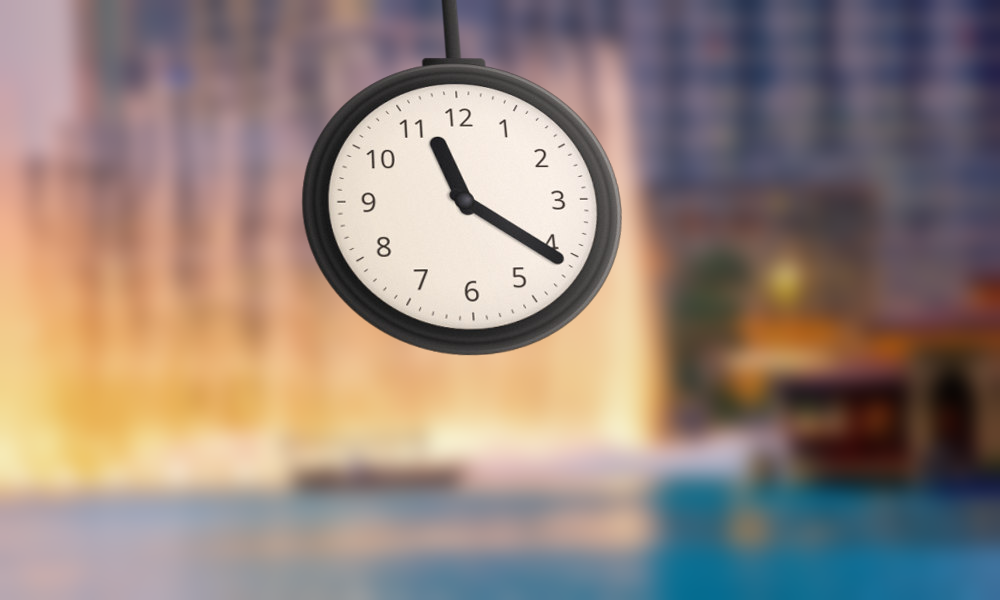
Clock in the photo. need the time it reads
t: 11:21
